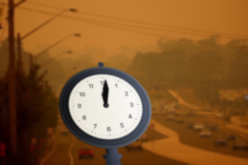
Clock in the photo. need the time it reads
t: 12:01
